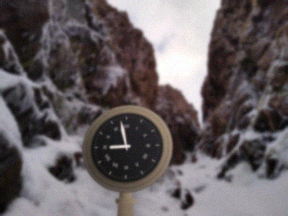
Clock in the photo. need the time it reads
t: 8:58
